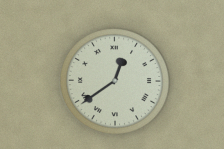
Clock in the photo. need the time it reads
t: 12:39
